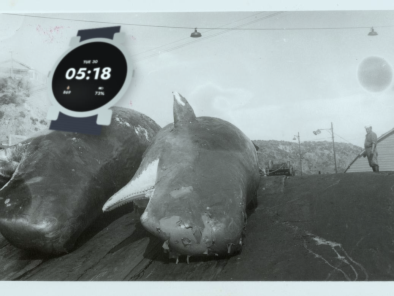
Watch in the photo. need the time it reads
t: 5:18
